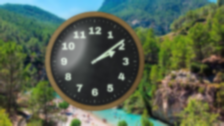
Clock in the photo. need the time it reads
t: 2:09
